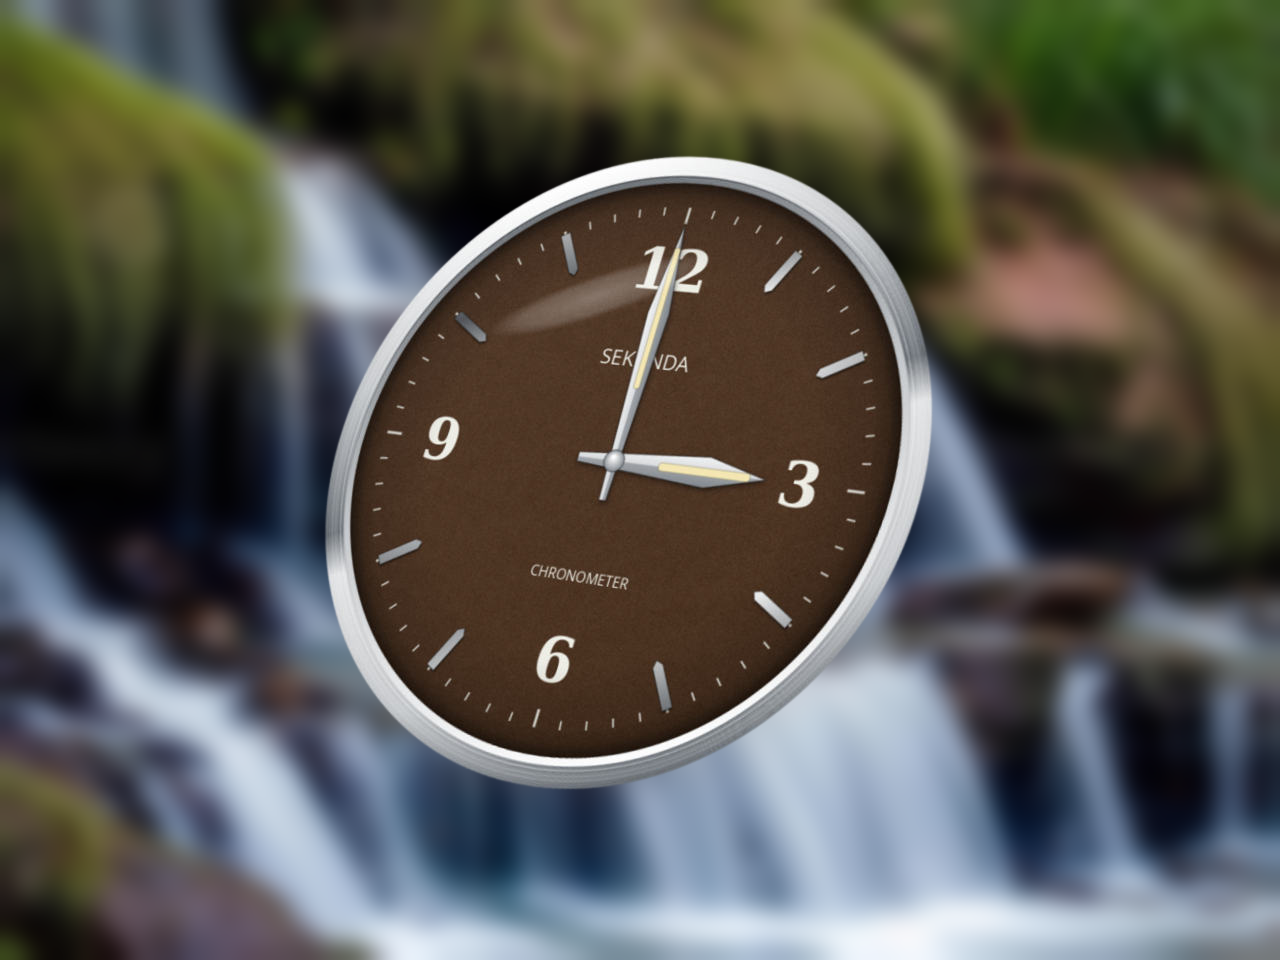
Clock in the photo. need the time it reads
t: 3:00
